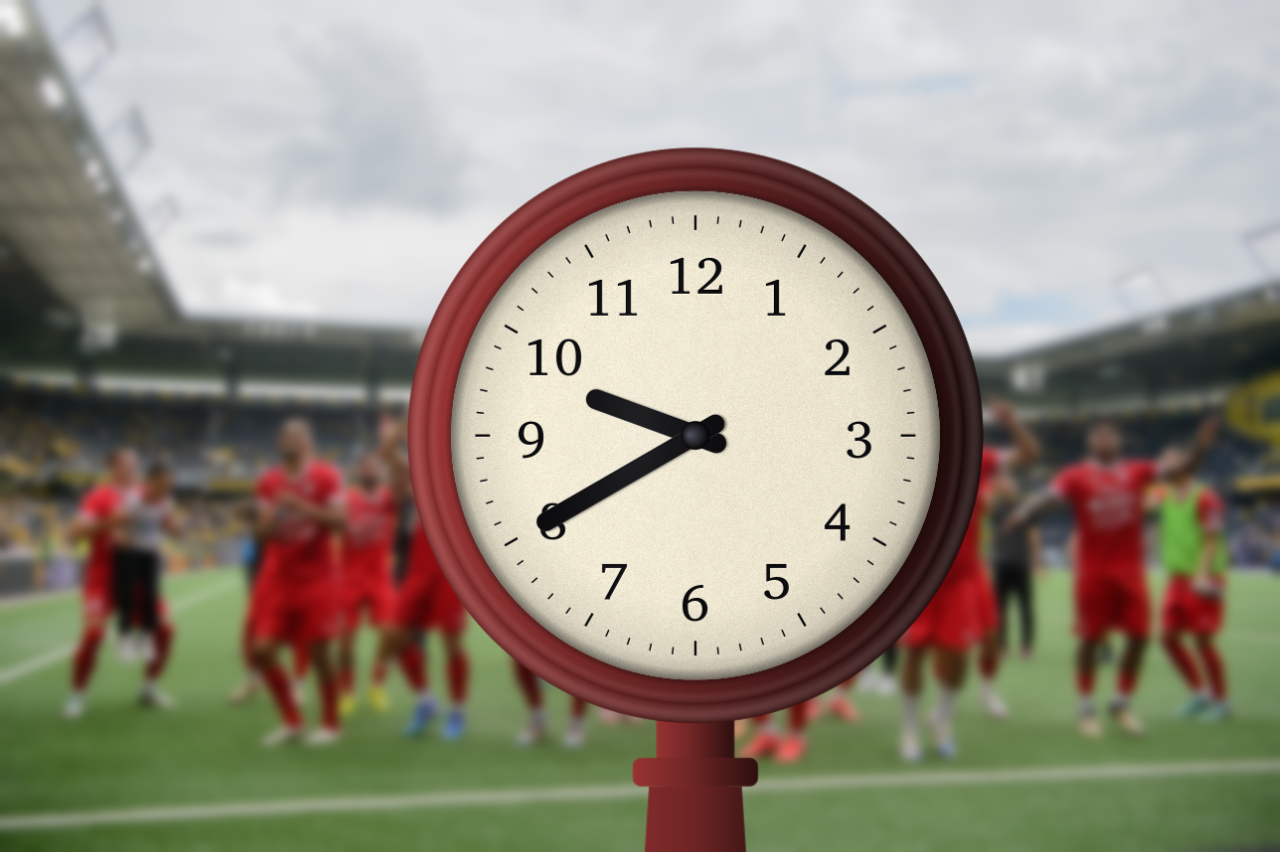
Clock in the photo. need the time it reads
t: 9:40
